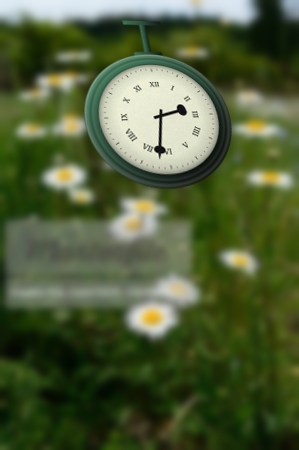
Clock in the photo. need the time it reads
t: 2:32
